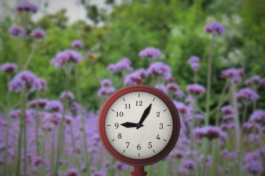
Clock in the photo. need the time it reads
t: 9:05
